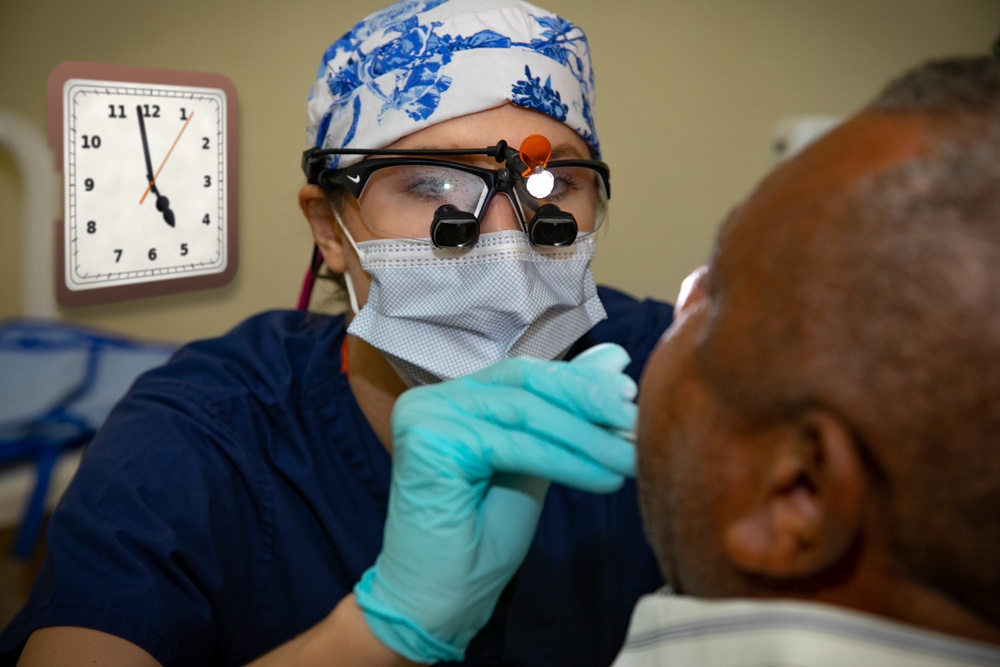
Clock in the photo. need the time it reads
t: 4:58:06
